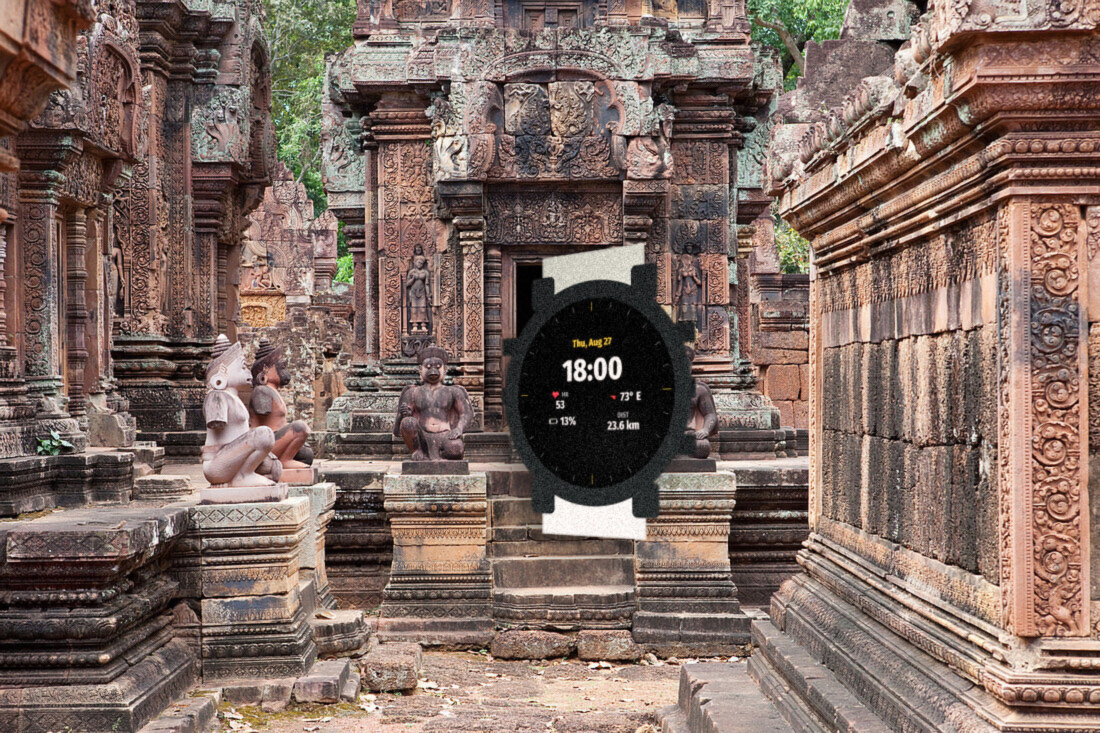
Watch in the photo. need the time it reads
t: 18:00
